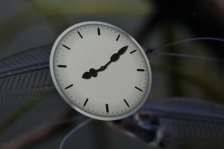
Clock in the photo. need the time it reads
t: 8:08
